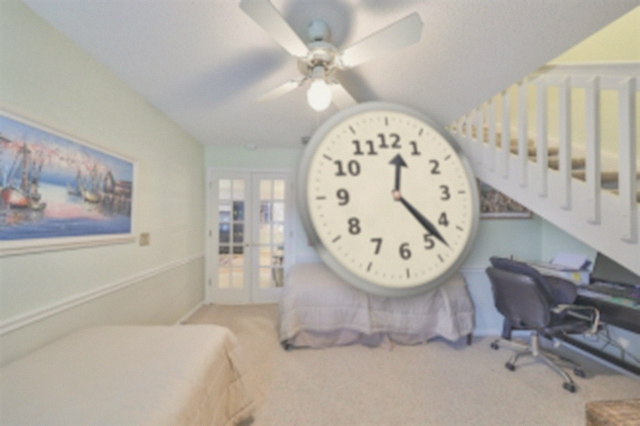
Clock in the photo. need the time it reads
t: 12:23
